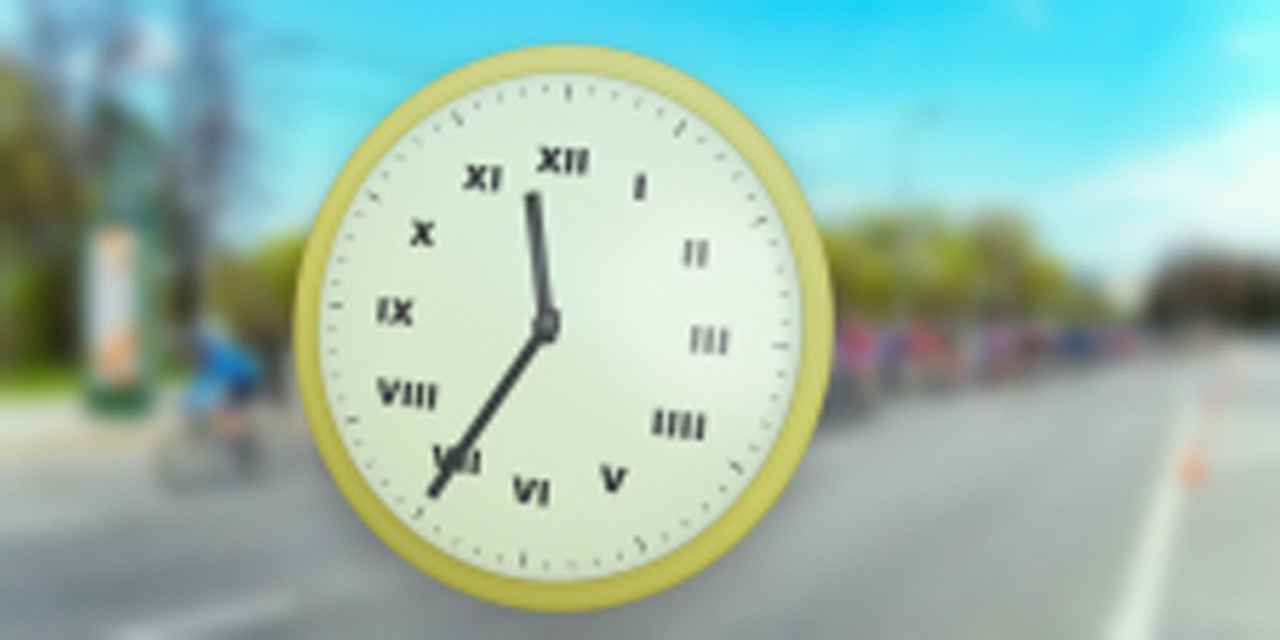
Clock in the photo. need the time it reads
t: 11:35
